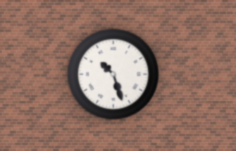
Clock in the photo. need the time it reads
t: 10:27
